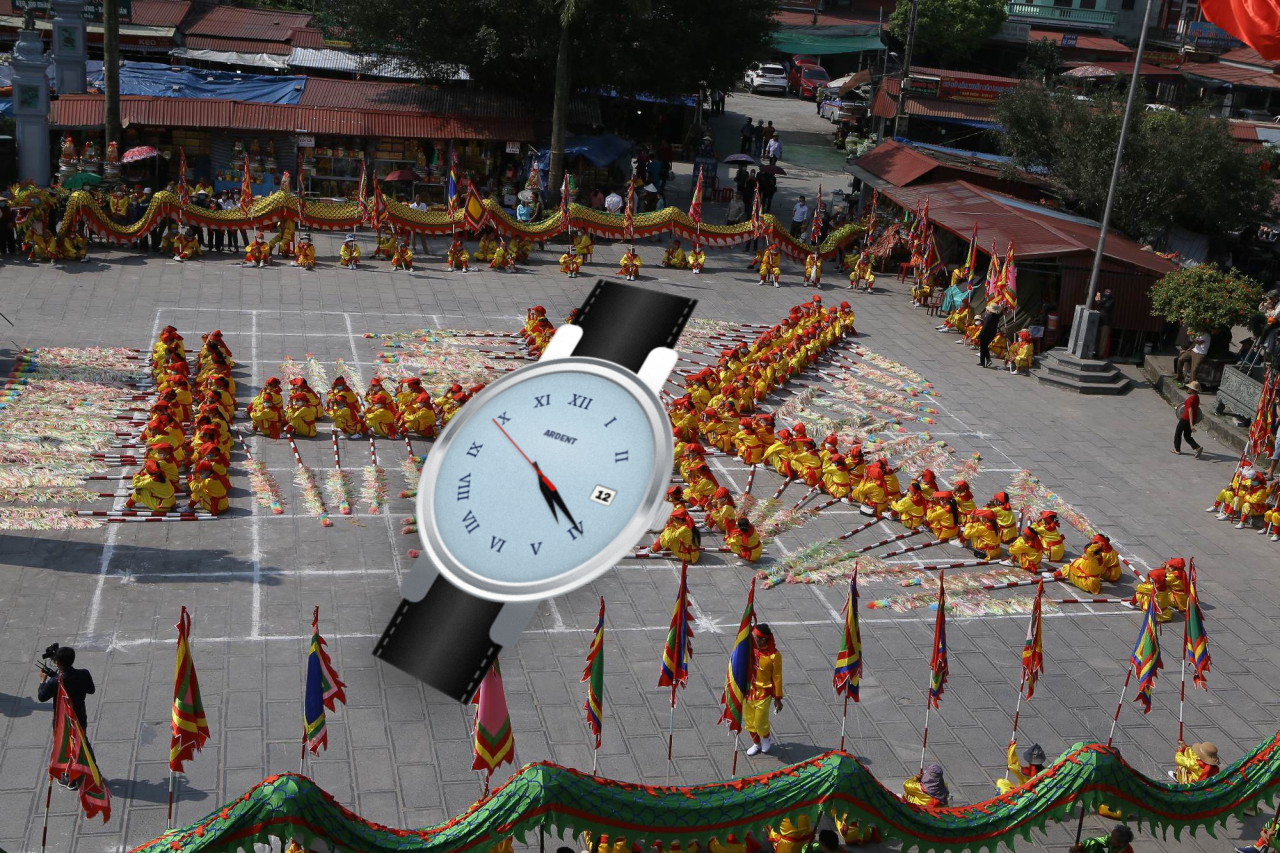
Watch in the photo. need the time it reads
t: 4:19:49
